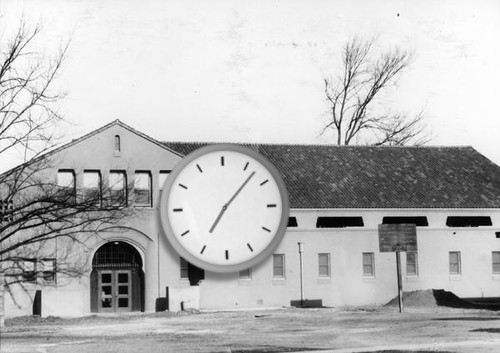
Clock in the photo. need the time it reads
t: 7:07
